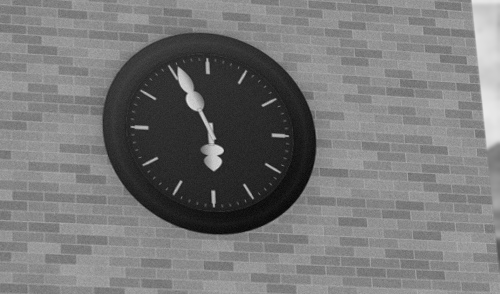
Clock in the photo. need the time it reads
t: 5:56
